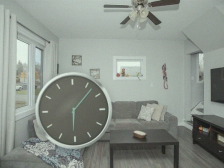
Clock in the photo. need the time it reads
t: 6:07
